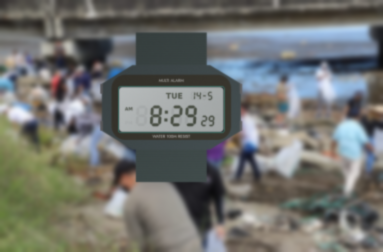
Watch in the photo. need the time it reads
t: 8:29:29
